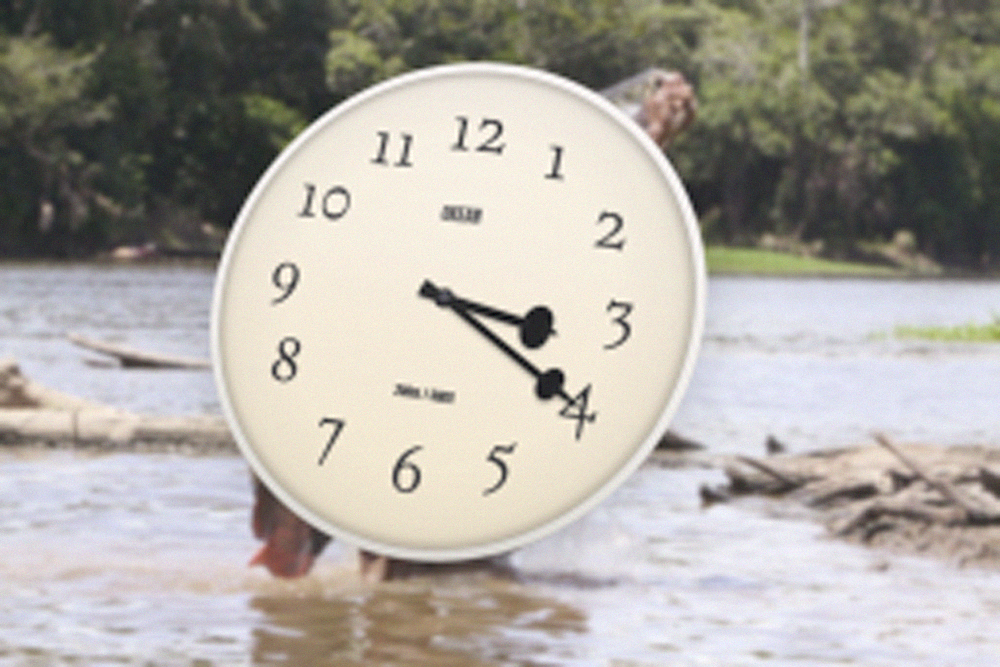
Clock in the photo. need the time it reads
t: 3:20
